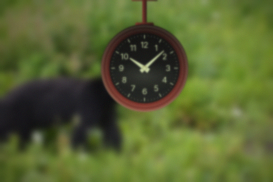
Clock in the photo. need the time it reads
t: 10:08
